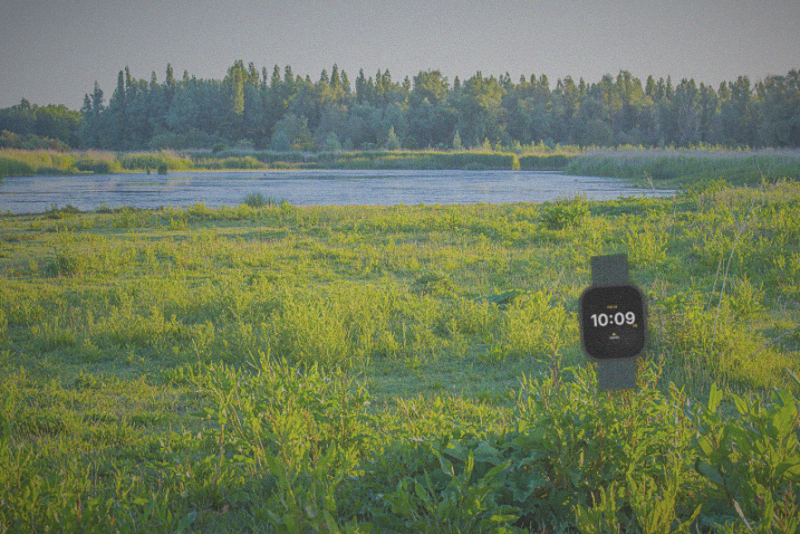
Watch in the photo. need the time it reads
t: 10:09
